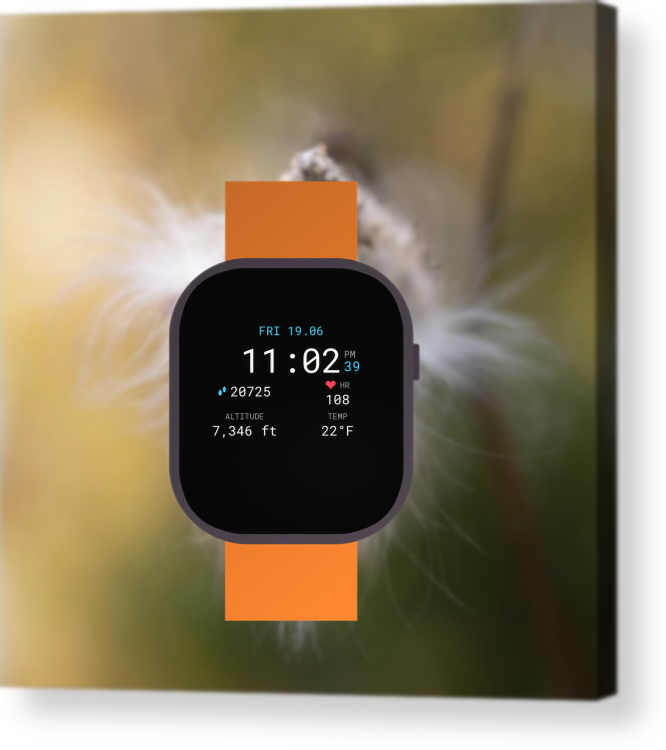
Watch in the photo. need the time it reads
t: 11:02:39
